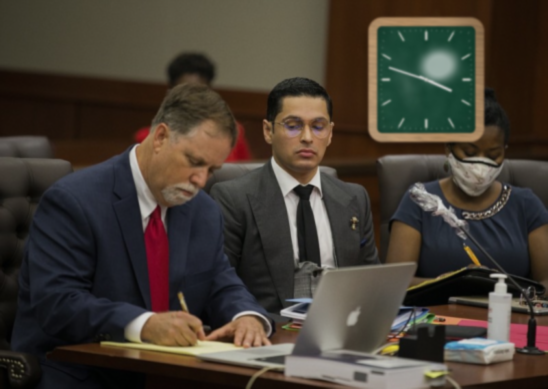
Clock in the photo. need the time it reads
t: 3:48
